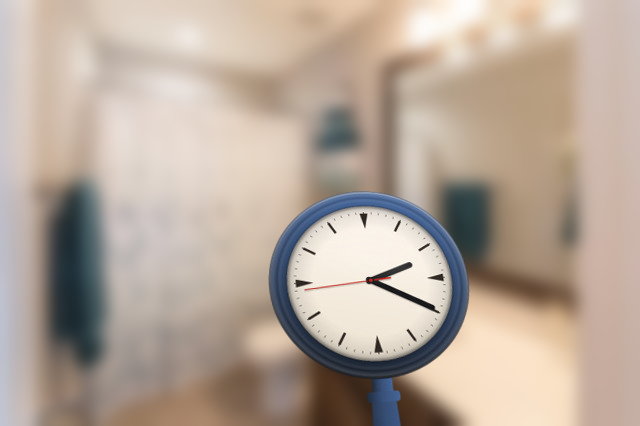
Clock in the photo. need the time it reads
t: 2:19:44
